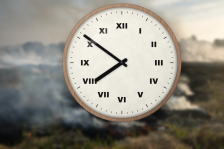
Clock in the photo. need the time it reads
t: 7:51
